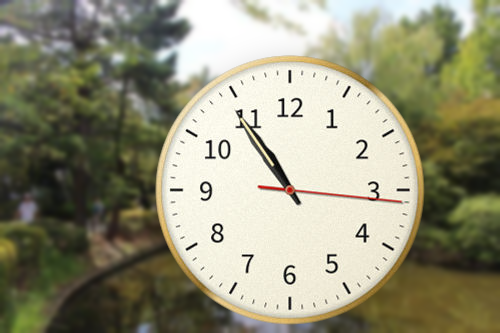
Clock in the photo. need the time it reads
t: 10:54:16
